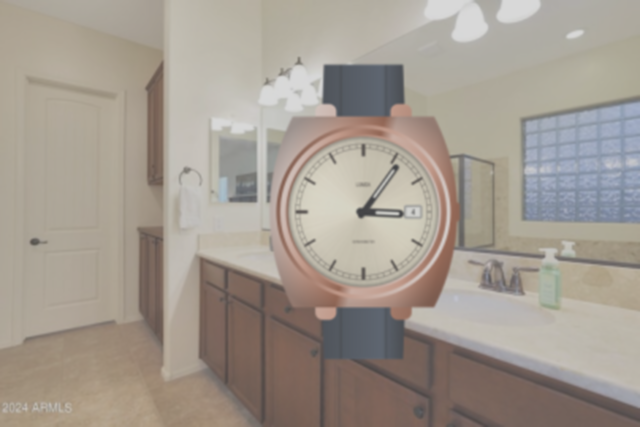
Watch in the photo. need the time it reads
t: 3:06
